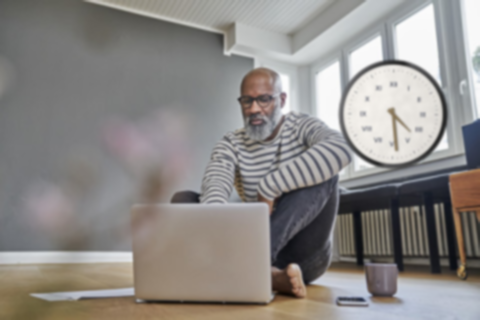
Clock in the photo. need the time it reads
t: 4:29
